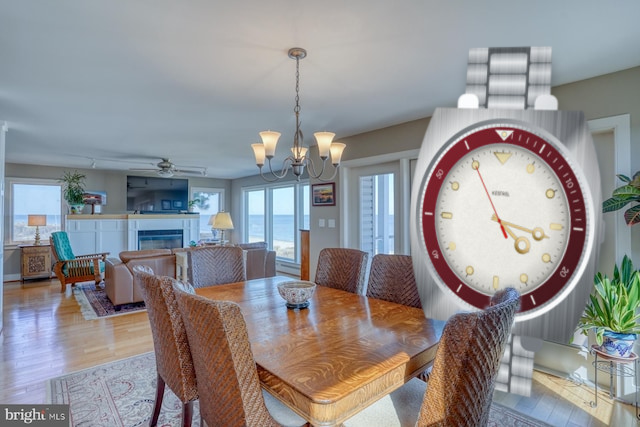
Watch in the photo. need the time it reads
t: 4:16:55
